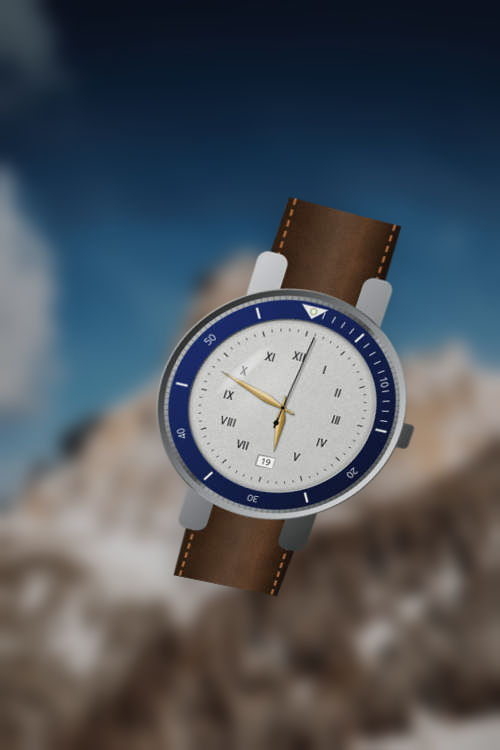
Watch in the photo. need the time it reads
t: 5:48:01
